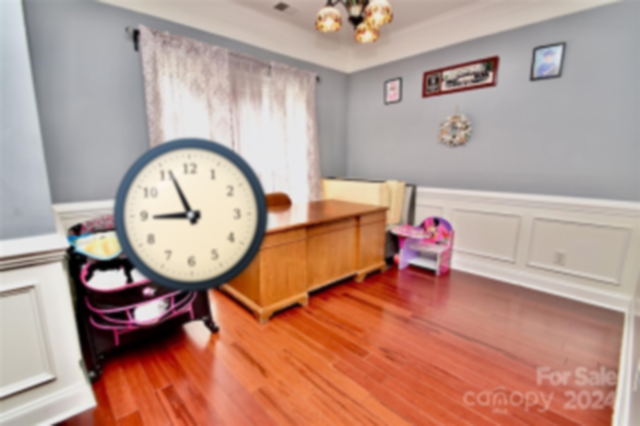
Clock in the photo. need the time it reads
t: 8:56
